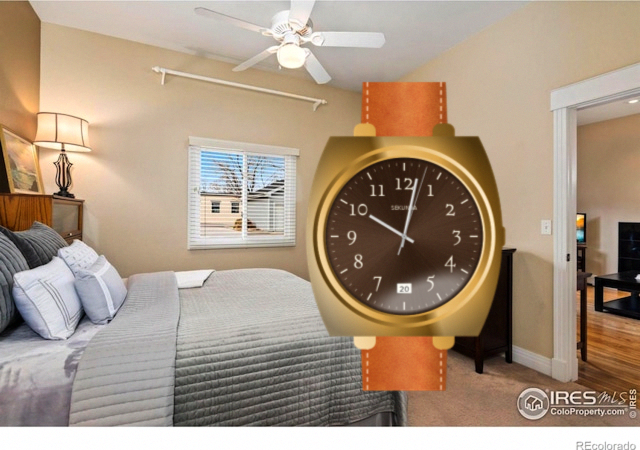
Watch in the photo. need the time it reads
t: 10:02:03
